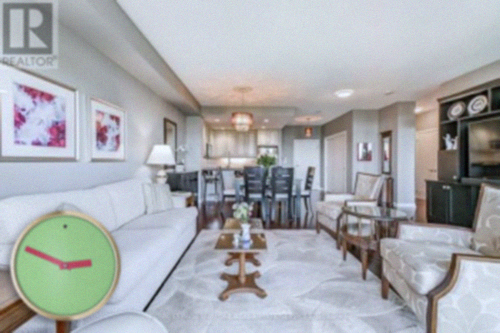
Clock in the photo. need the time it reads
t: 2:49
